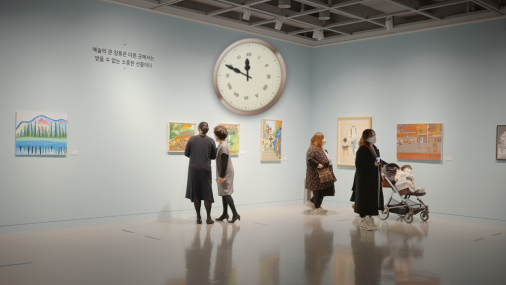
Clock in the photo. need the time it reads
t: 11:49
